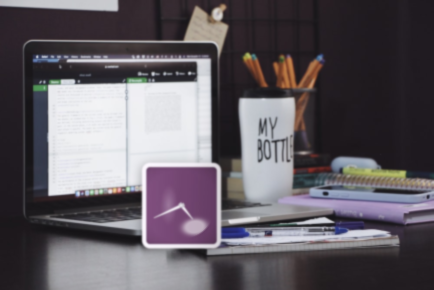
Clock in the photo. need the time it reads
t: 4:41
